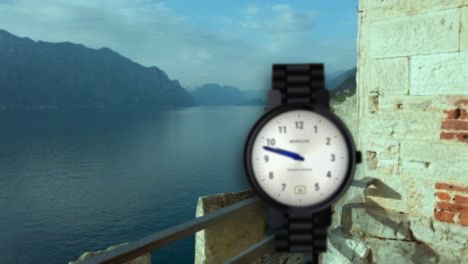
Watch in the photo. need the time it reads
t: 9:48
